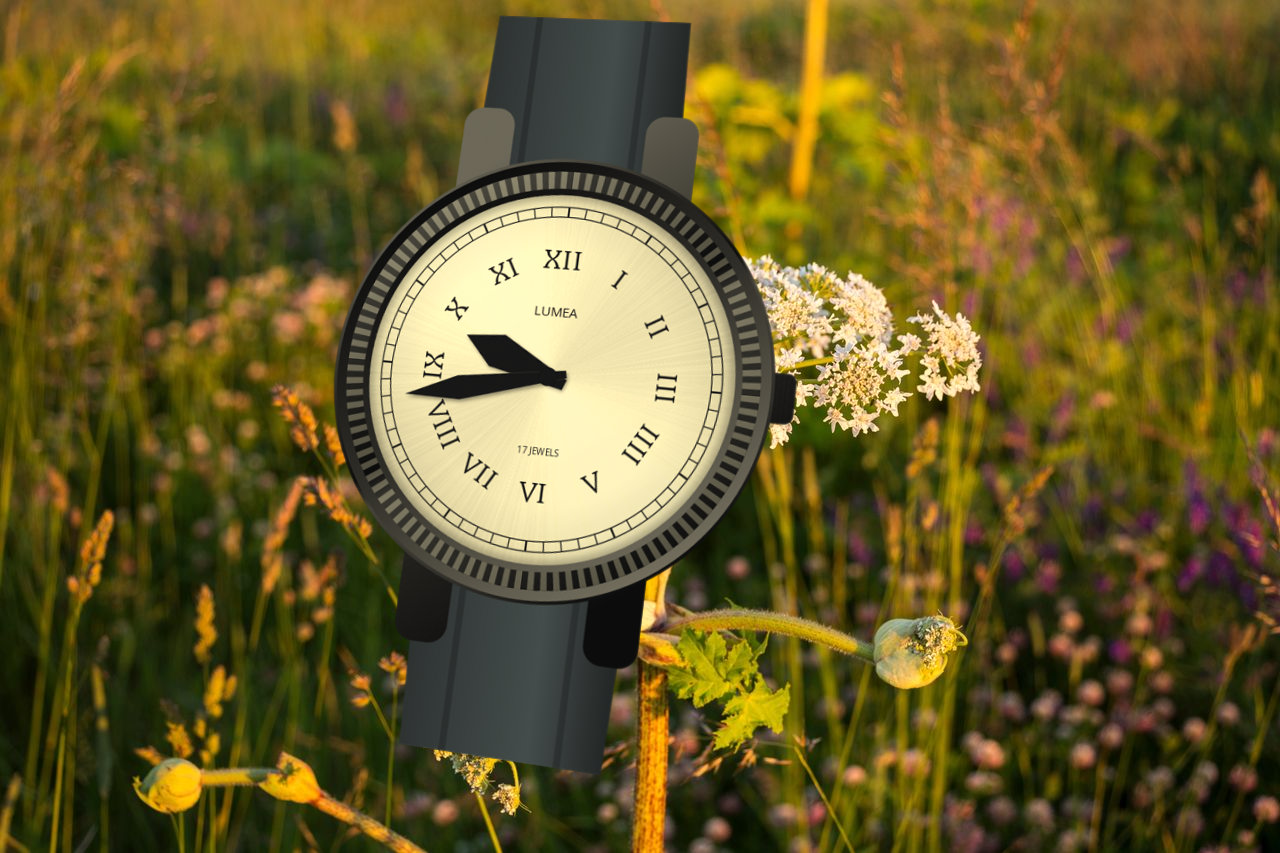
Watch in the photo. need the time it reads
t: 9:43
